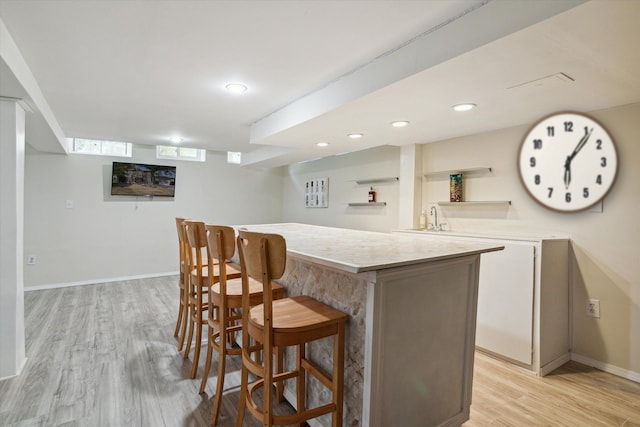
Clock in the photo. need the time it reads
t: 6:06
